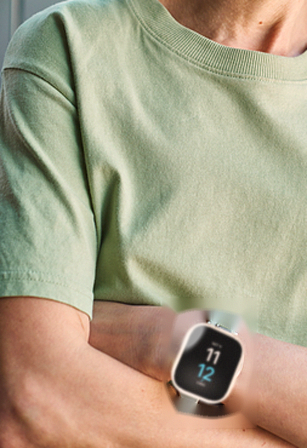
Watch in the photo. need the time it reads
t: 11:12
